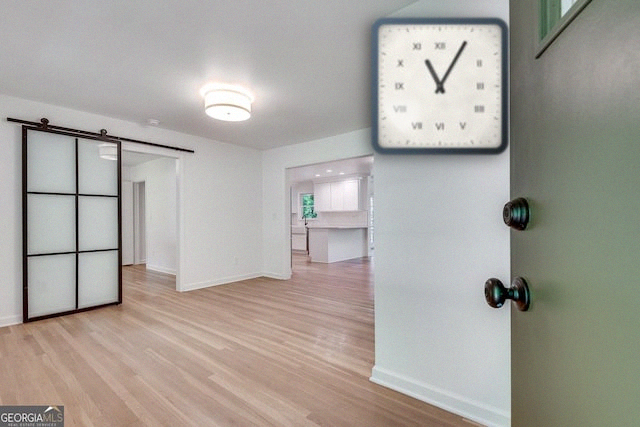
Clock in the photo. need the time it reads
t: 11:05
